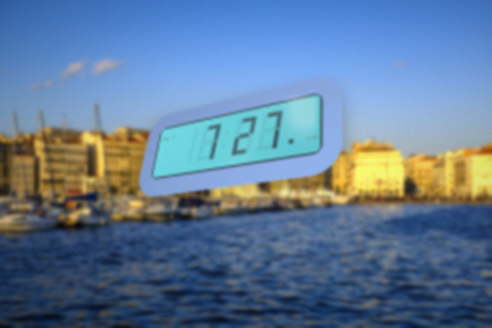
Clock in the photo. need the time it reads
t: 7:27
